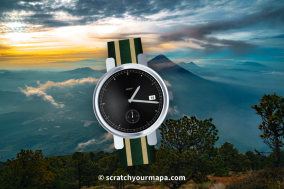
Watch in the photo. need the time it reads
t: 1:17
